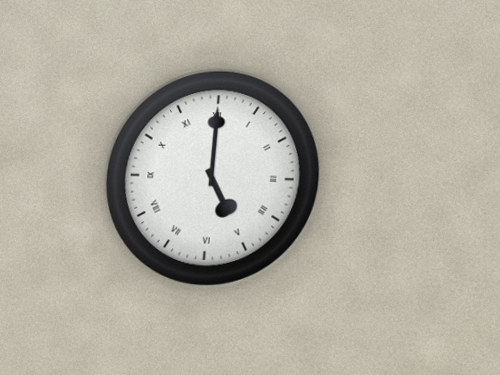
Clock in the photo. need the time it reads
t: 5:00
